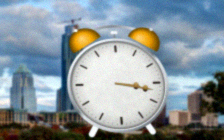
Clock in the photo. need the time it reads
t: 3:17
